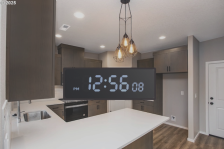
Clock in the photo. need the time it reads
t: 12:56:08
